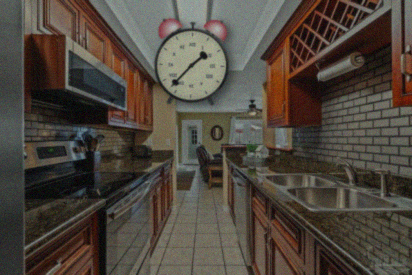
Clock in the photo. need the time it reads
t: 1:37
